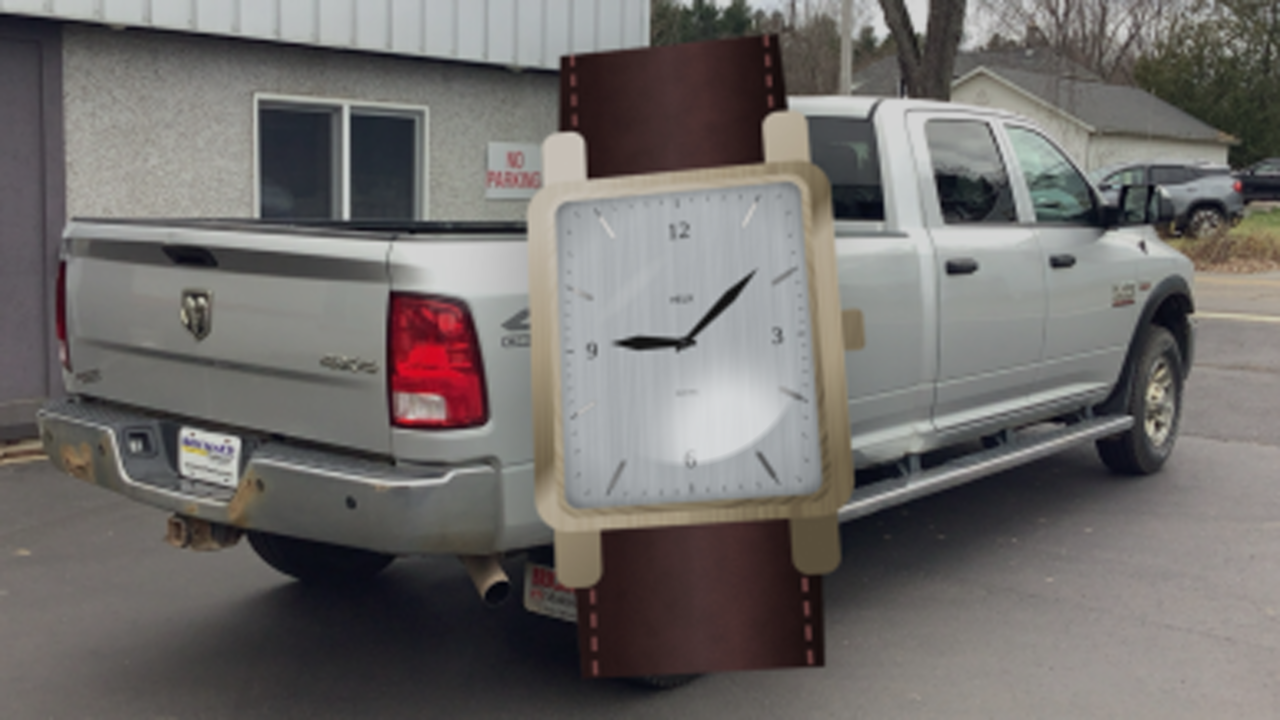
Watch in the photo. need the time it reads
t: 9:08
